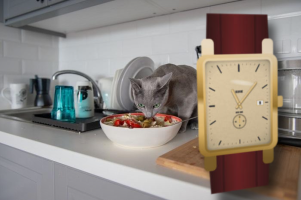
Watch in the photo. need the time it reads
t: 11:07
